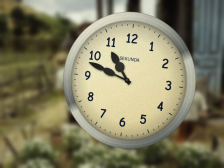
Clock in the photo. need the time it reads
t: 10:48
